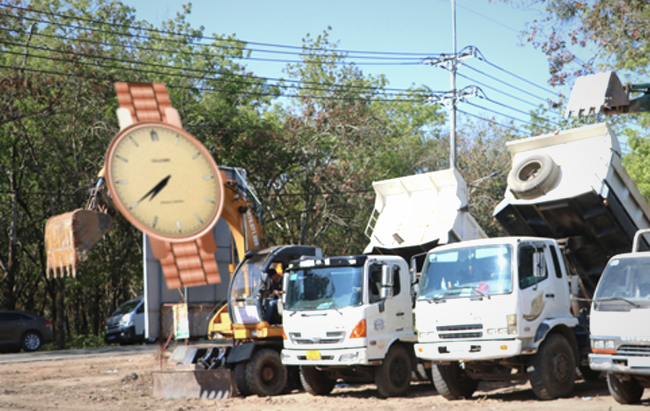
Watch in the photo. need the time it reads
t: 7:40
